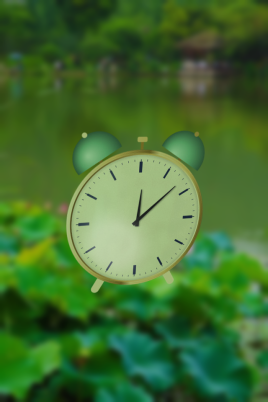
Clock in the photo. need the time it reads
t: 12:08
